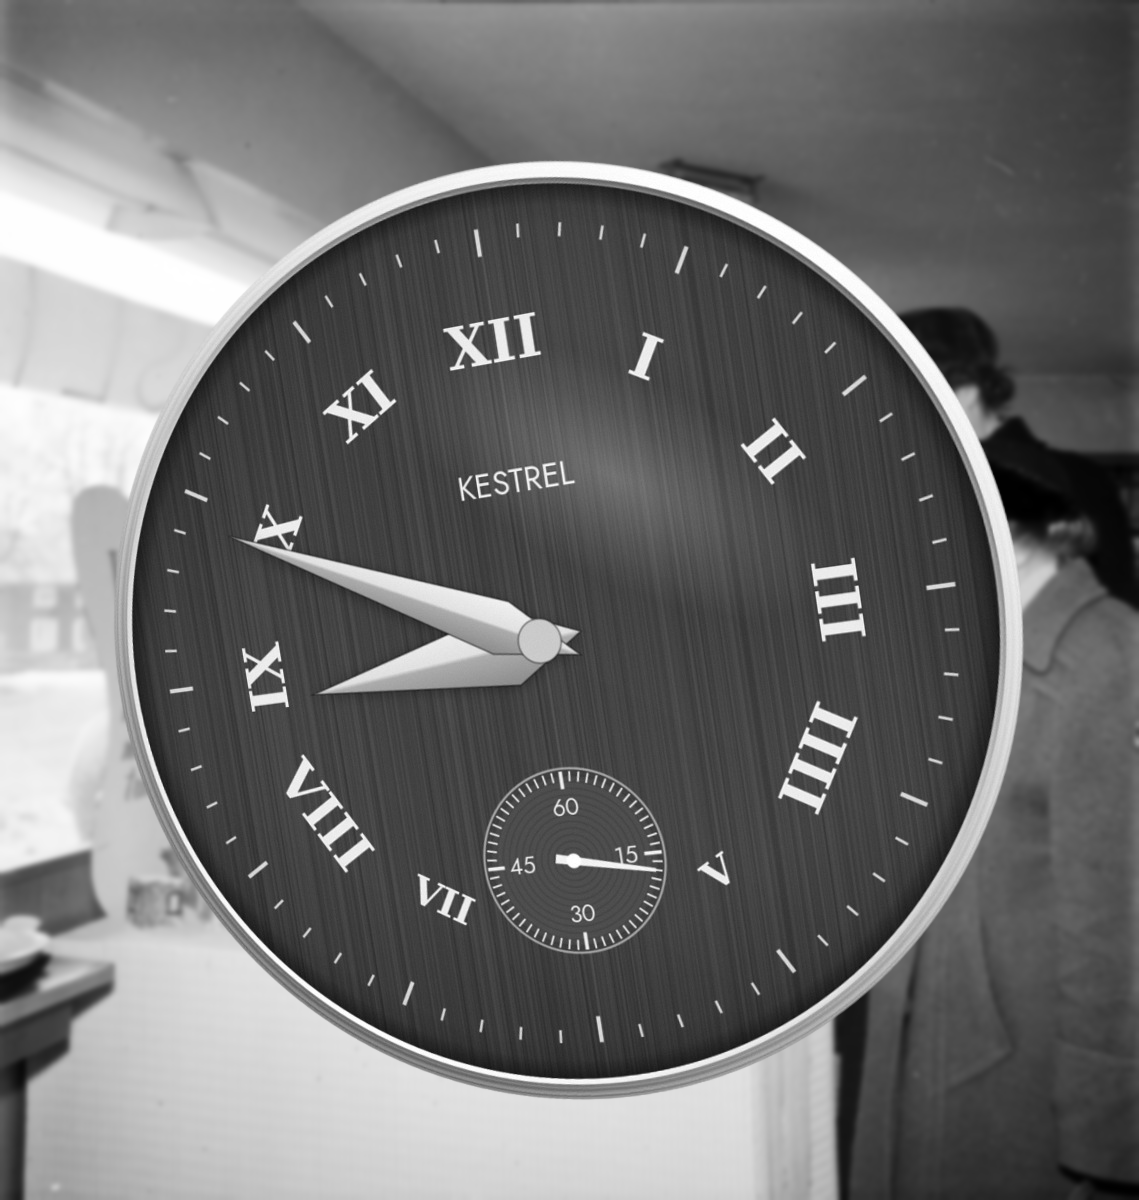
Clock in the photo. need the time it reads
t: 8:49:17
